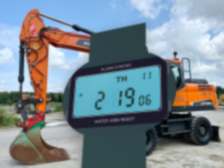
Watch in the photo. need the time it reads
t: 2:19
